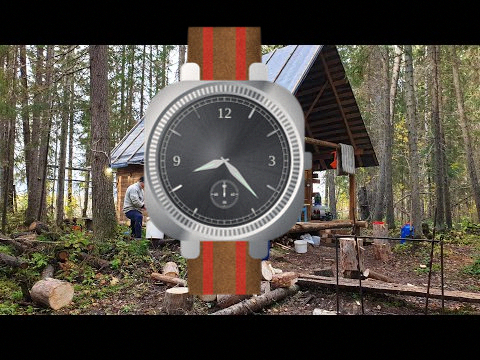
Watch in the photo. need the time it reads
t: 8:23
